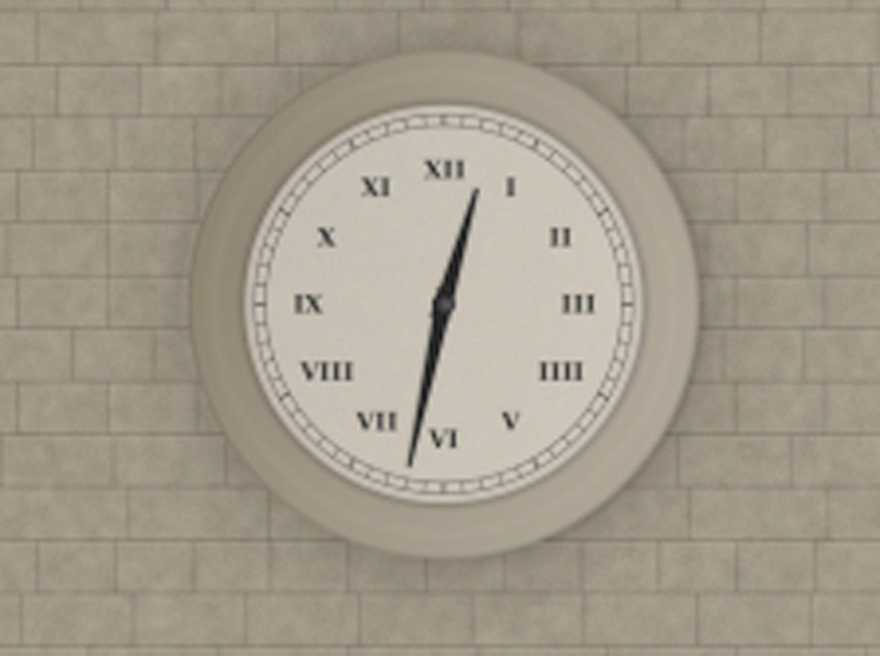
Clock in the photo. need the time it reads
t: 12:32
